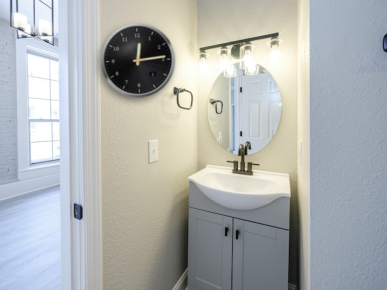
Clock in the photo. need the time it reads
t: 12:14
